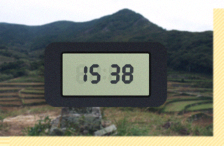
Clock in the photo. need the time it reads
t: 15:38
